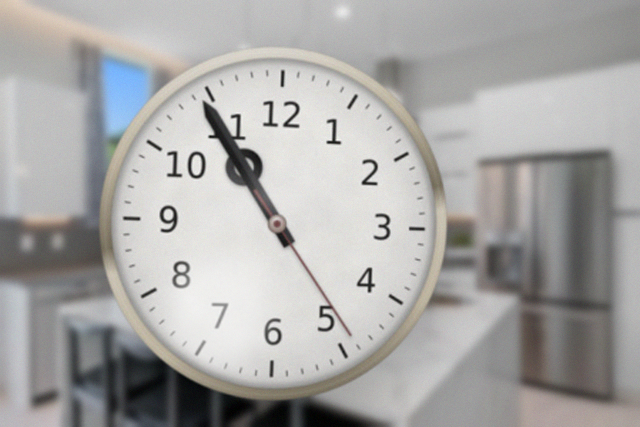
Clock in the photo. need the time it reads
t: 10:54:24
